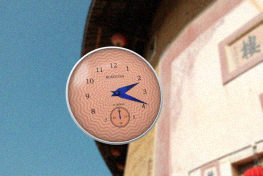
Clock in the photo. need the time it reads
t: 2:19
